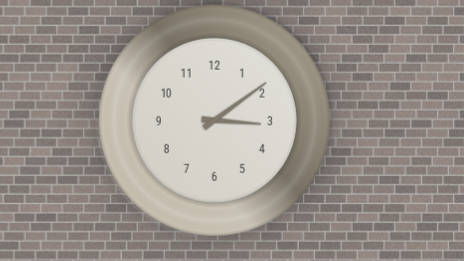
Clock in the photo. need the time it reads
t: 3:09
